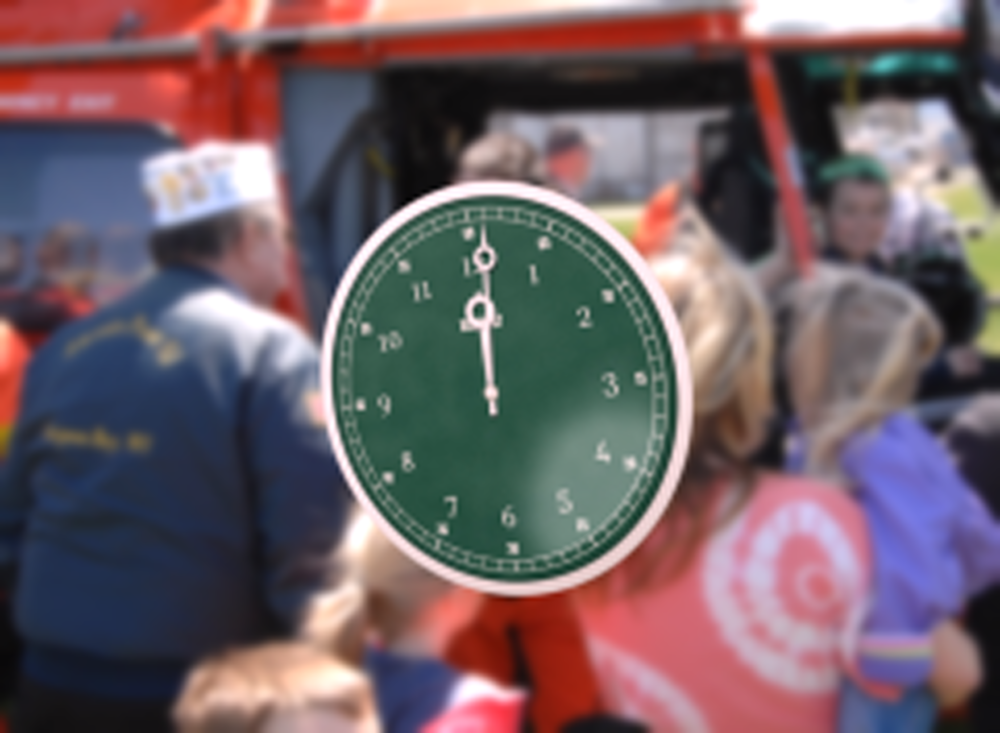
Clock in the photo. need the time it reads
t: 12:01
